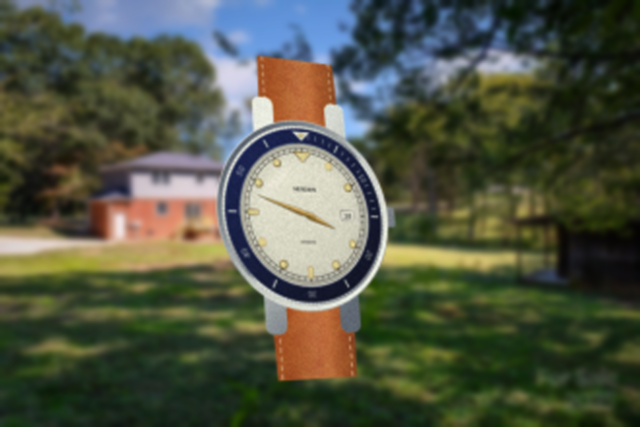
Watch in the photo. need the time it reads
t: 3:48
